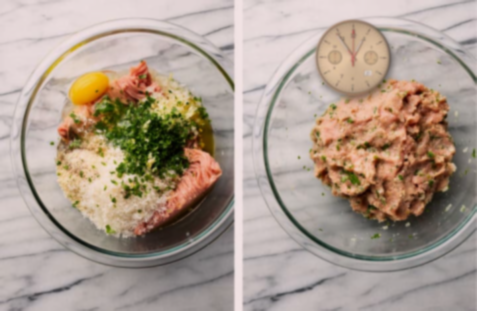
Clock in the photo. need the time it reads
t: 12:54
